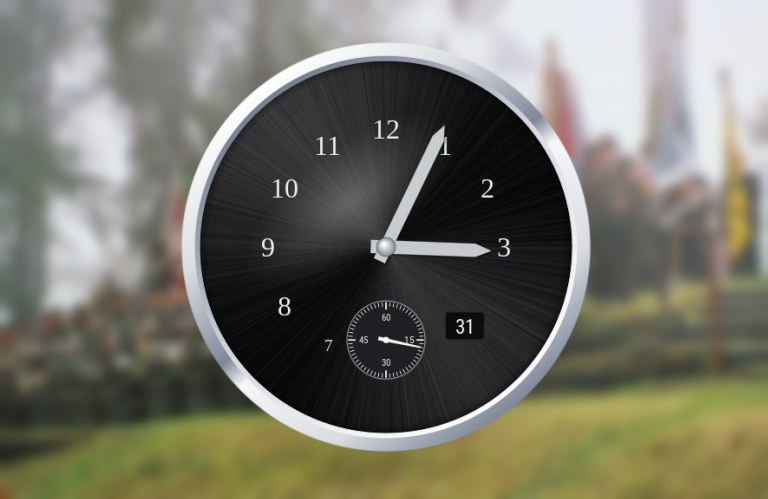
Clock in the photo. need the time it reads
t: 3:04:17
